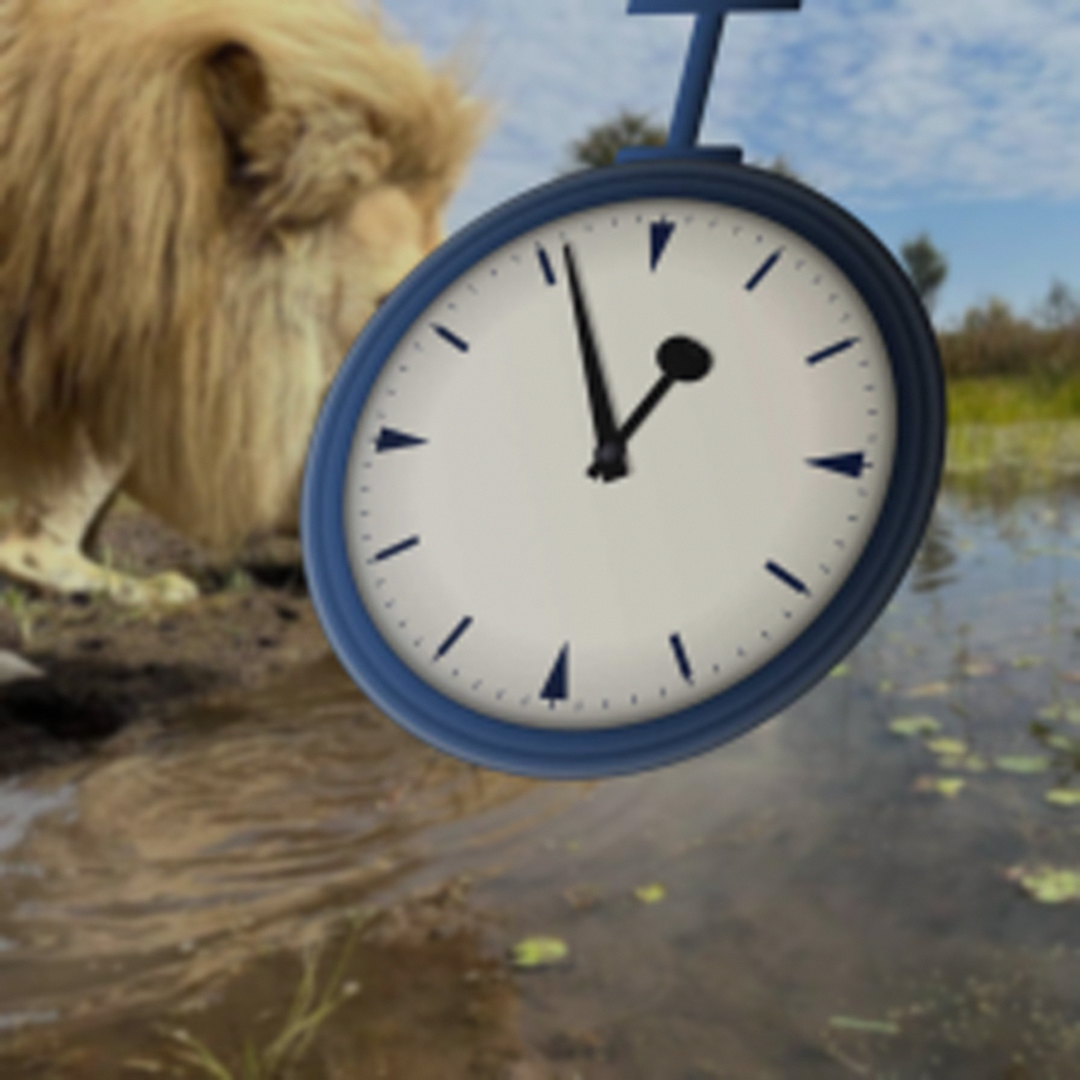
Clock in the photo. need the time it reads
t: 12:56
